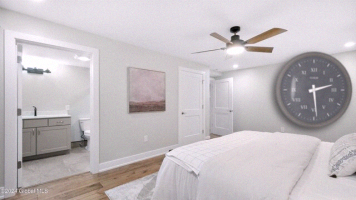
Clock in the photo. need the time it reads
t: 2:29
